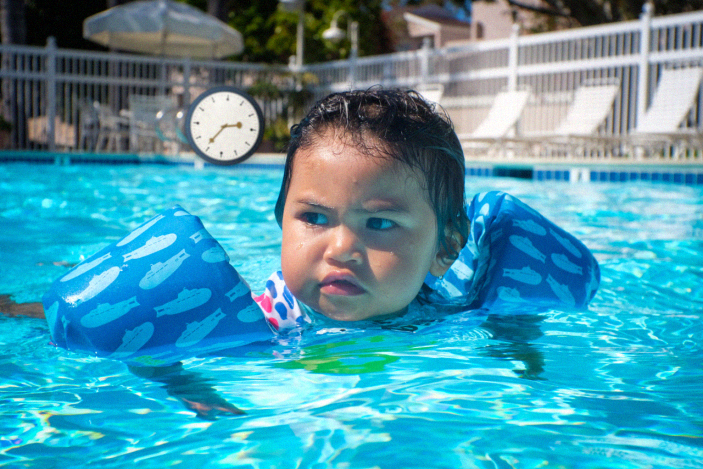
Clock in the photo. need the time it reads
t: 2:36
